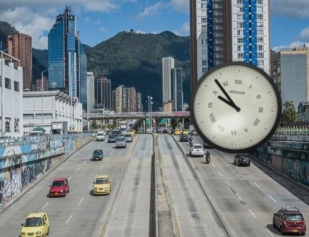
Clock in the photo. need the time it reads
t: 9:53
